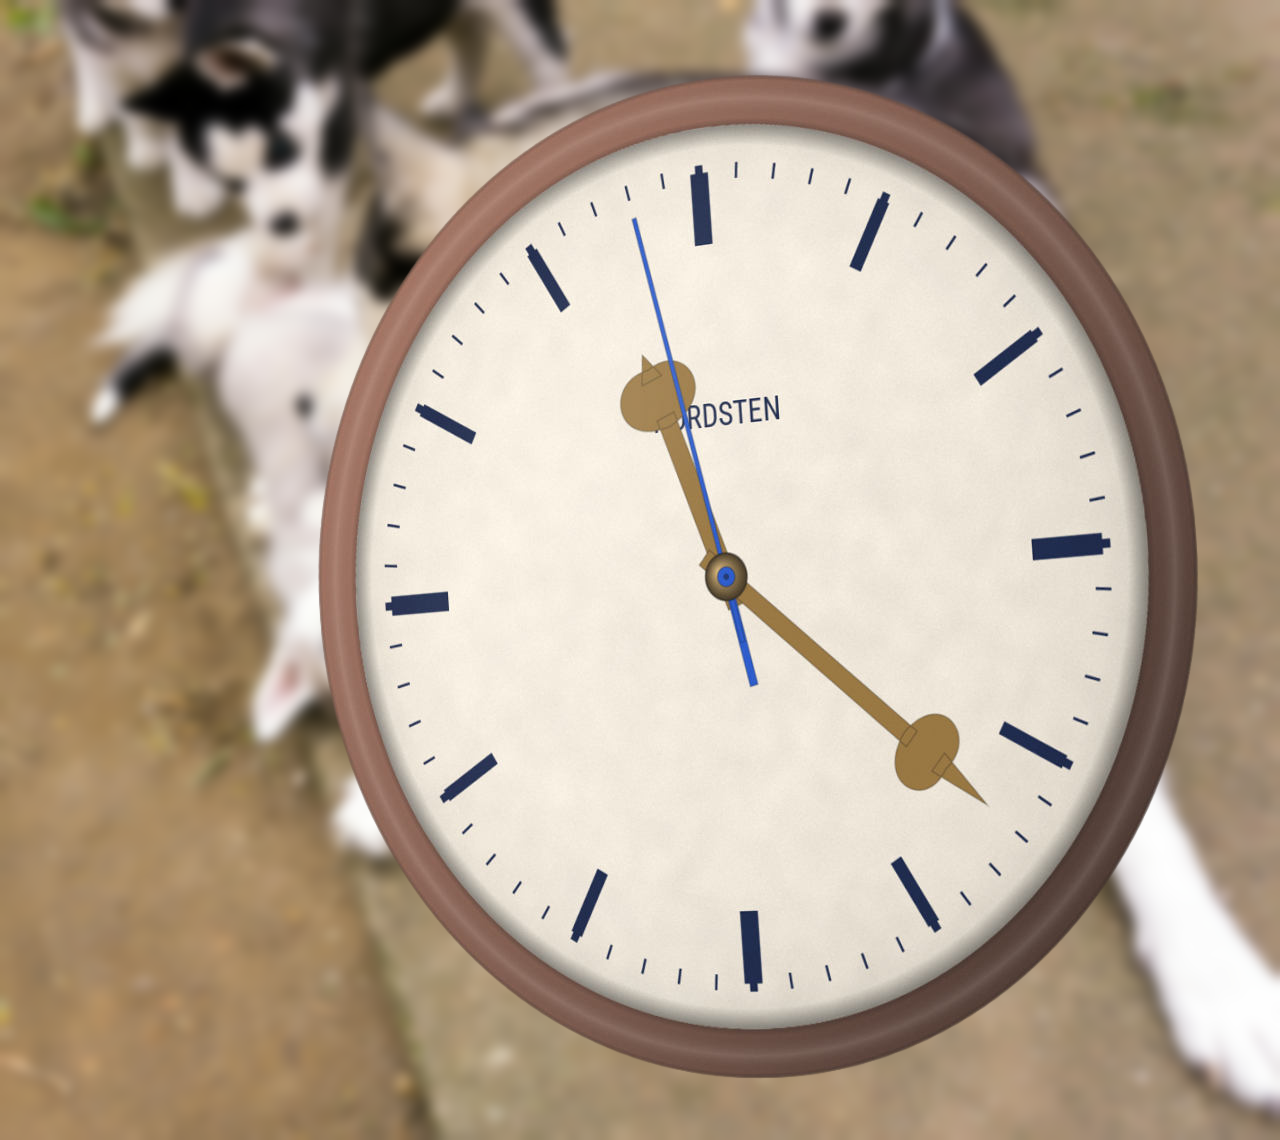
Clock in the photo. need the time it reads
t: 11:21:58
